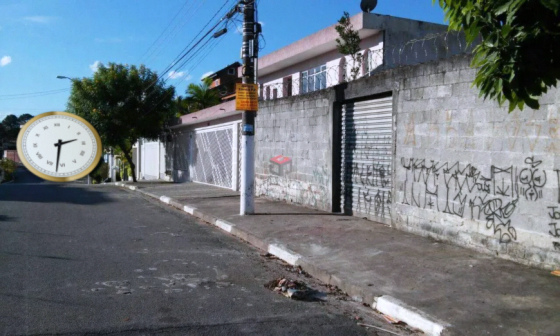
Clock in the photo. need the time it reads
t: 2:32
